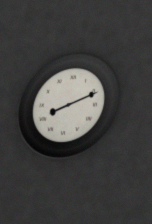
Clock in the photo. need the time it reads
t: 8:11
